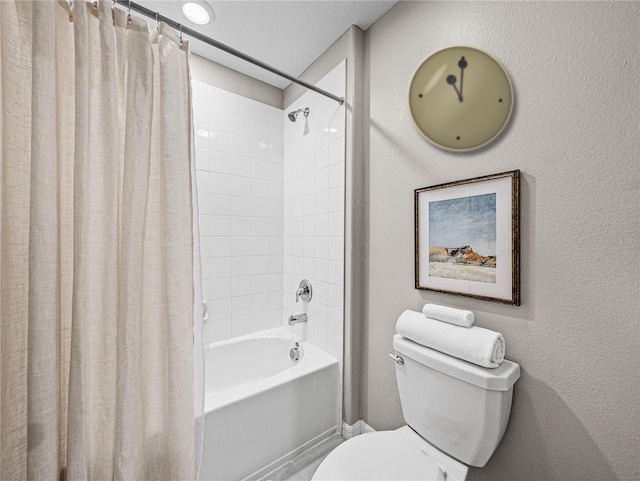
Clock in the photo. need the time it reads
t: 11:00
